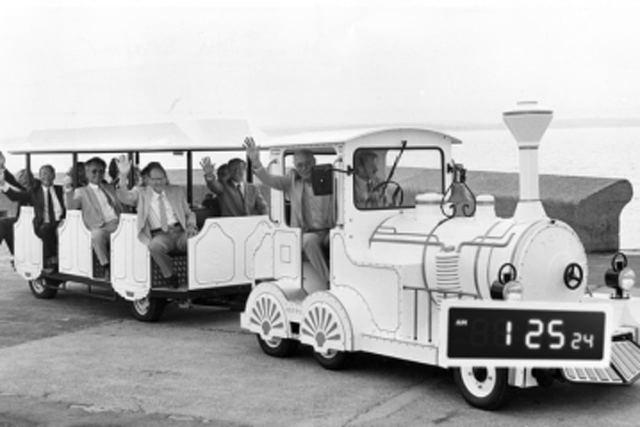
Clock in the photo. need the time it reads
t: 1:25:24
